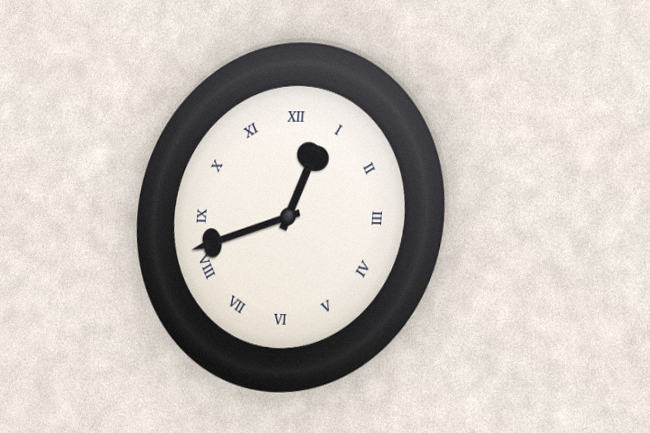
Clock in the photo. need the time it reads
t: 12:42
